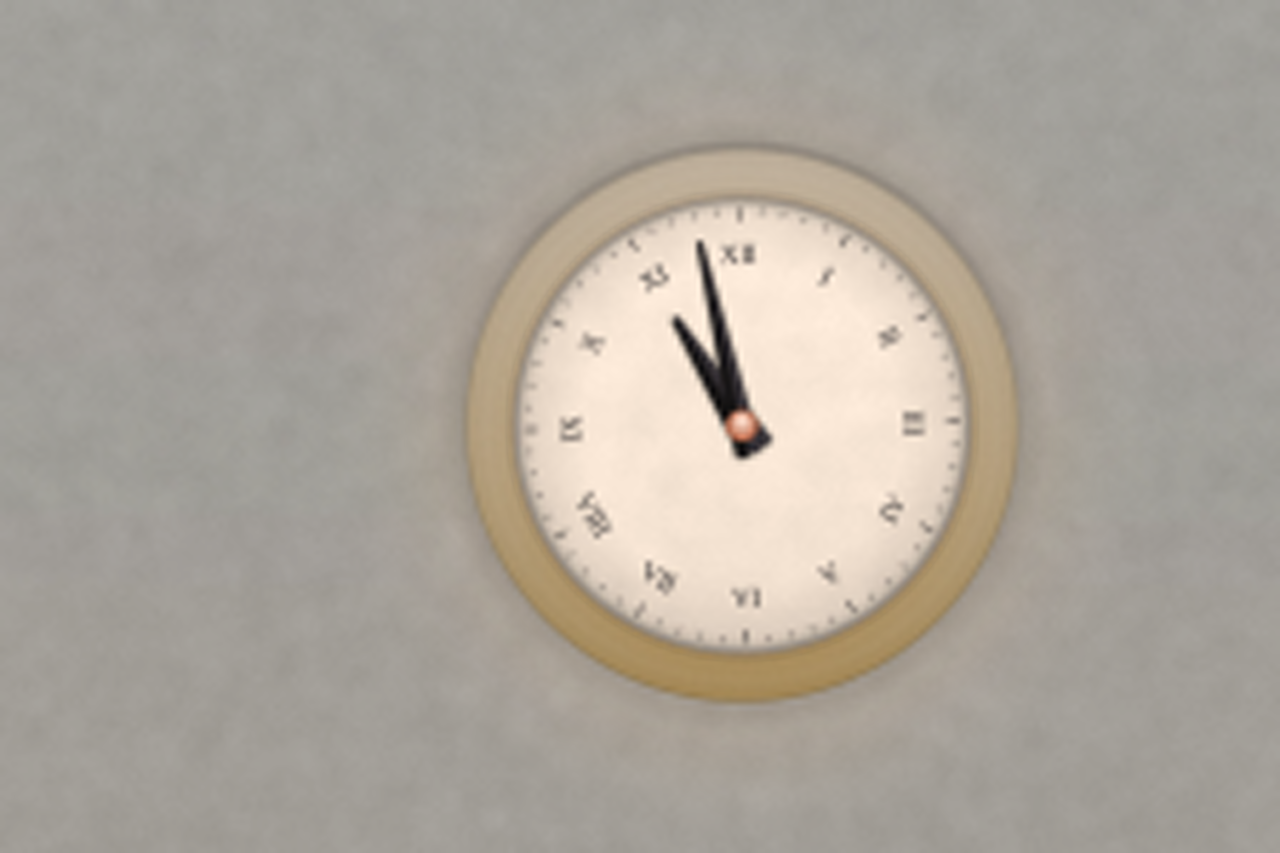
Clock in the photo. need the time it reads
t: 10:58
